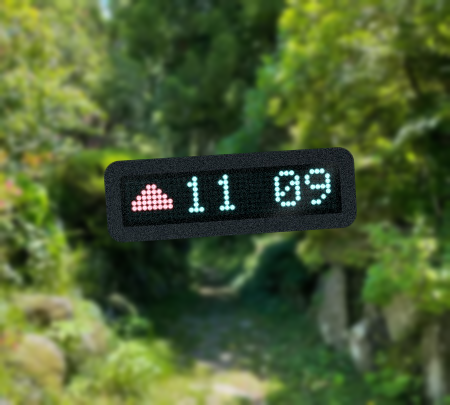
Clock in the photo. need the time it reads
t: 11:09
